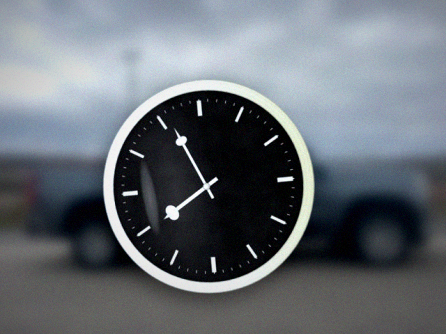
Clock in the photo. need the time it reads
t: 7:56
